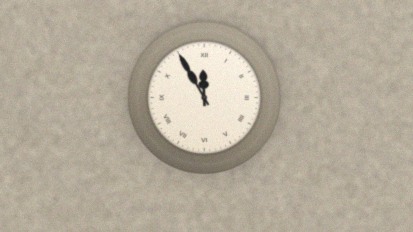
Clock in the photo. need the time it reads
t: 11:55
